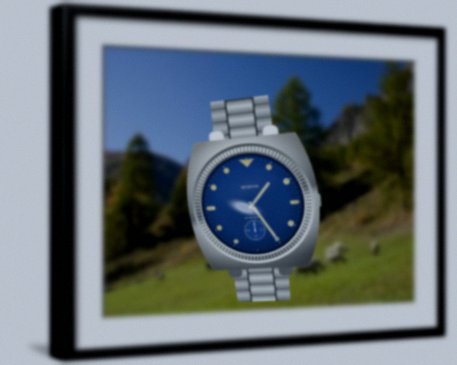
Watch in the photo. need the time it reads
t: 1:25
